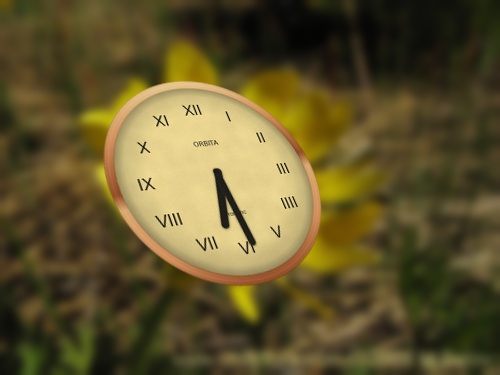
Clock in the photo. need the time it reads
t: 6:29
